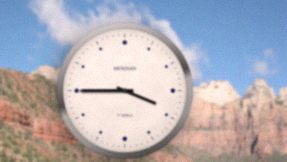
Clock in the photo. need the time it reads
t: 3:45
